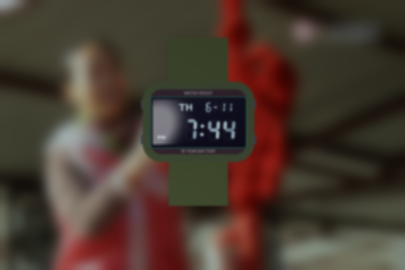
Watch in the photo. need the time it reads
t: 7:44
